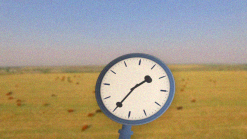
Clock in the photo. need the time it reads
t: 1:35
